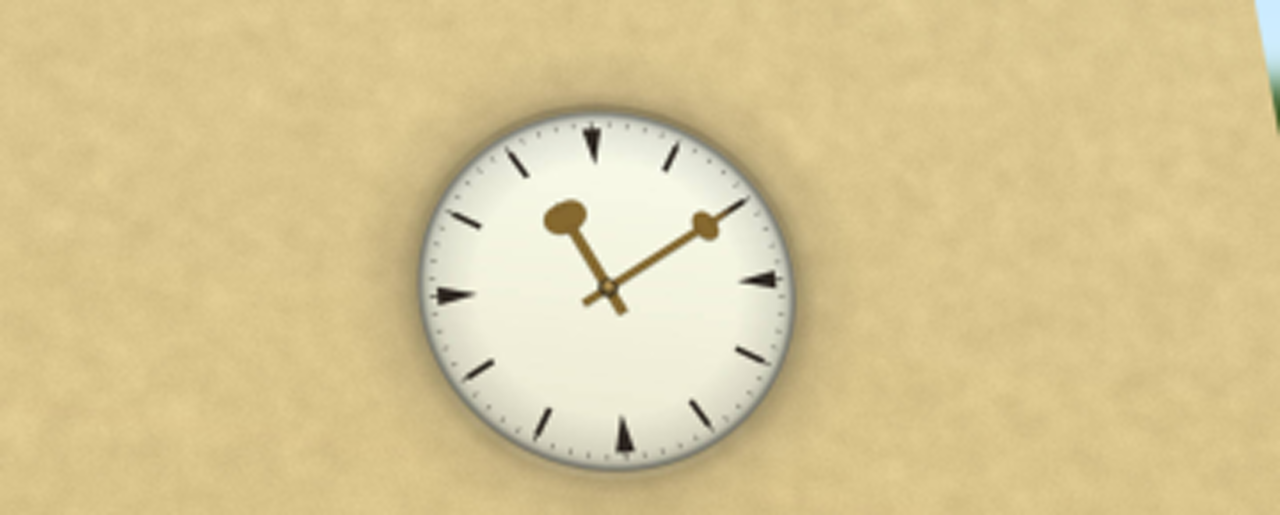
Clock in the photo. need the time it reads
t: 11:10
